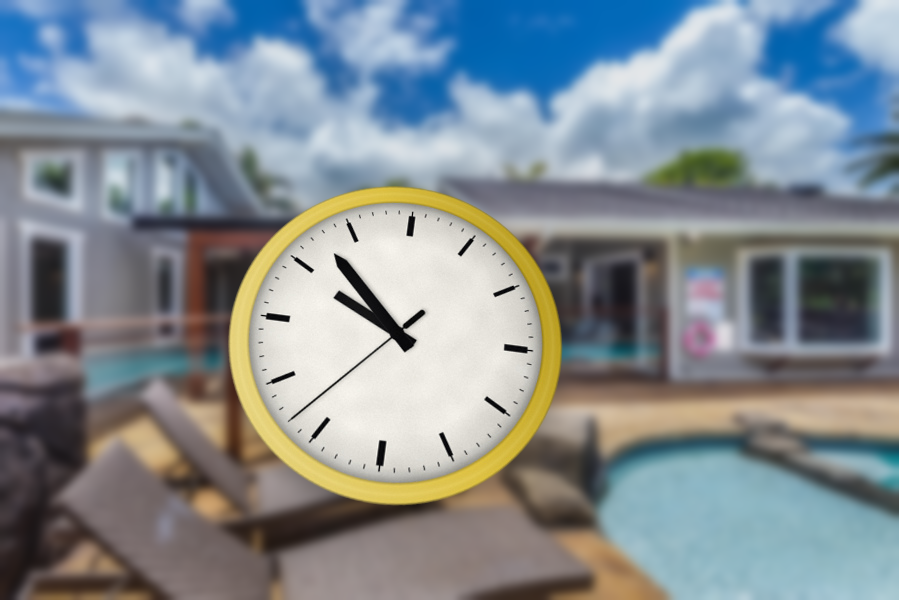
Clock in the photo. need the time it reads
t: 9:52:37
